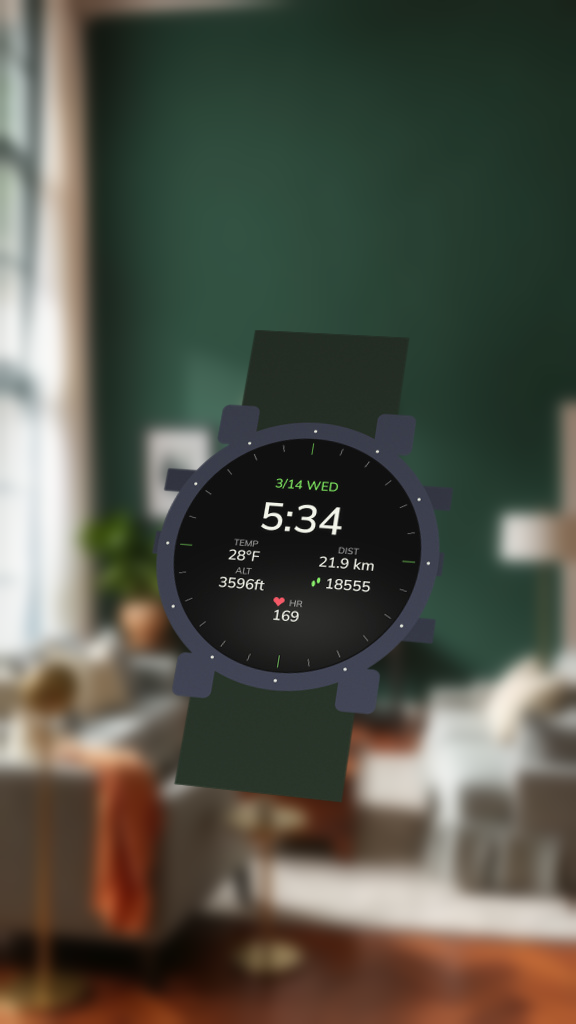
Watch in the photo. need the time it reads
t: 5:34
